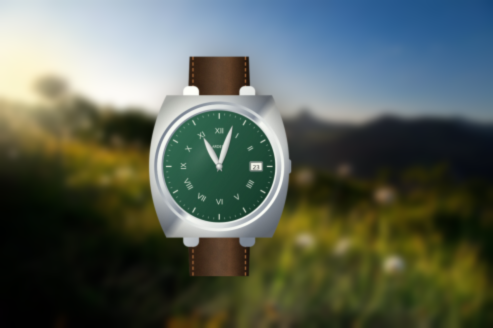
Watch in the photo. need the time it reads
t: 11:03
